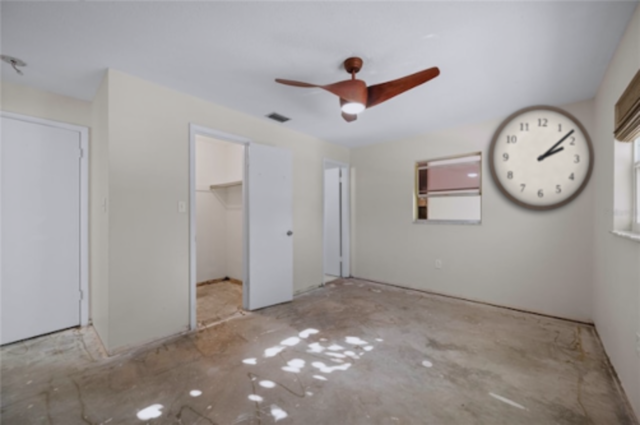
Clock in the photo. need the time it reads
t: 2:08
